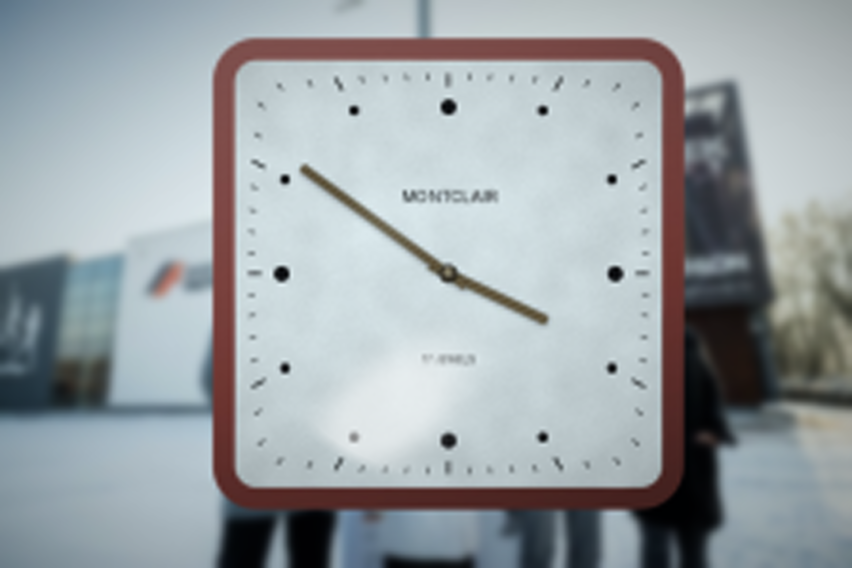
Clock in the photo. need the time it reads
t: 3:51
